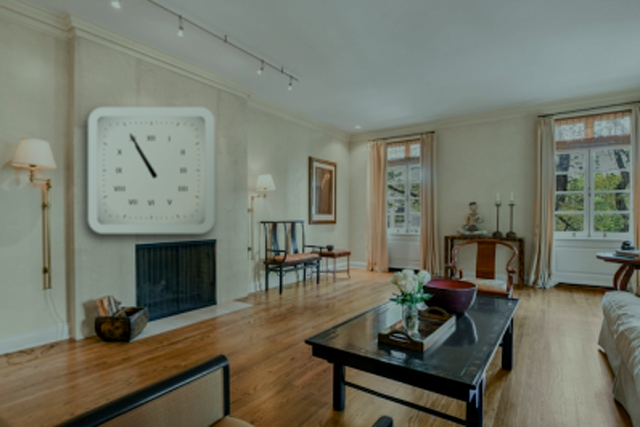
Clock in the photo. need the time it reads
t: 10:55
